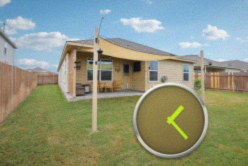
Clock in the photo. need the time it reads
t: 1:23
